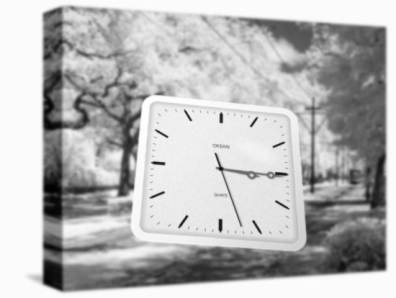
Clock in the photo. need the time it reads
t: 3:15:27
